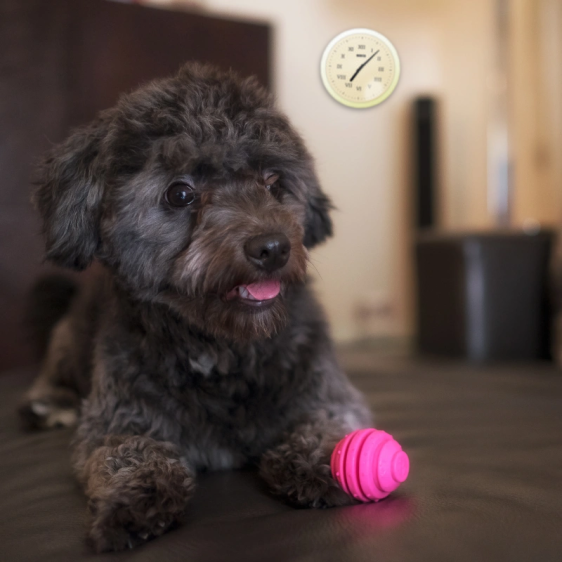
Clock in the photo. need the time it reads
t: 7:07
